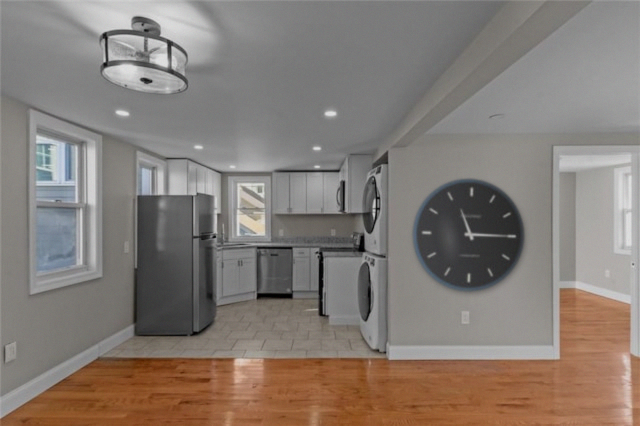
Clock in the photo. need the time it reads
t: 11:15
